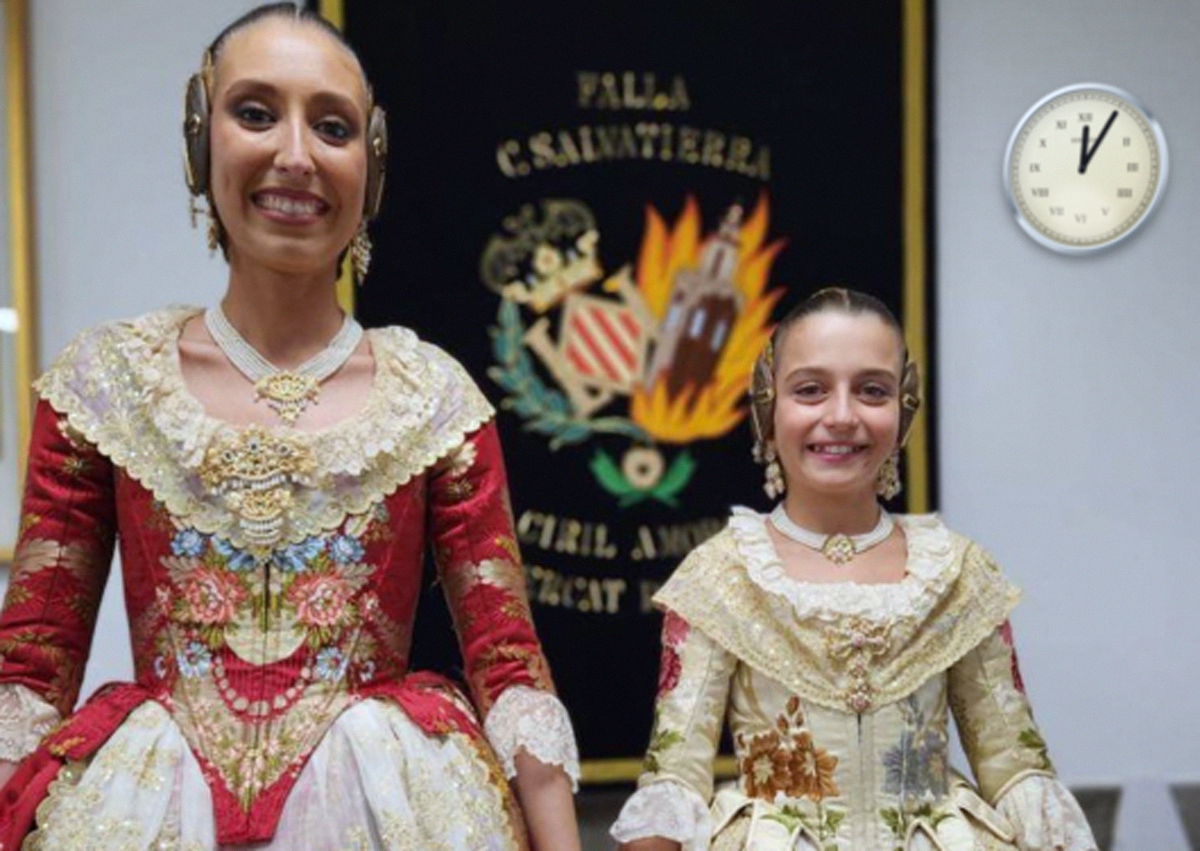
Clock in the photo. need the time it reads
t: 12:05
